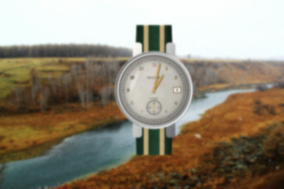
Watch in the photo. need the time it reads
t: 1:02
